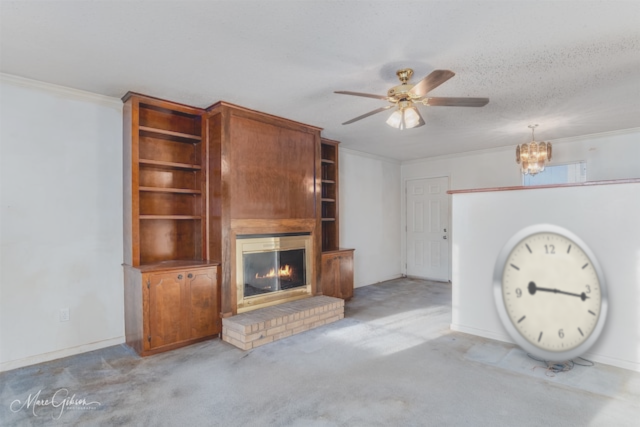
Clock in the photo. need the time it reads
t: 9:17
